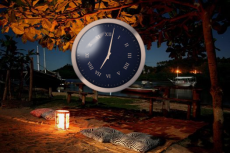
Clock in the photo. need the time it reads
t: 7:02
